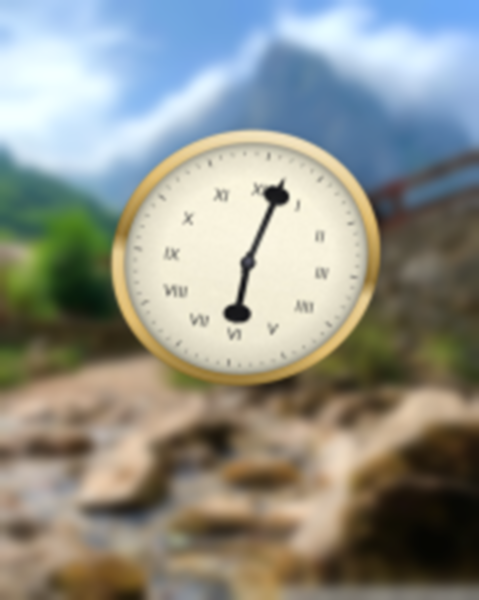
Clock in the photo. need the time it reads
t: 6:02
